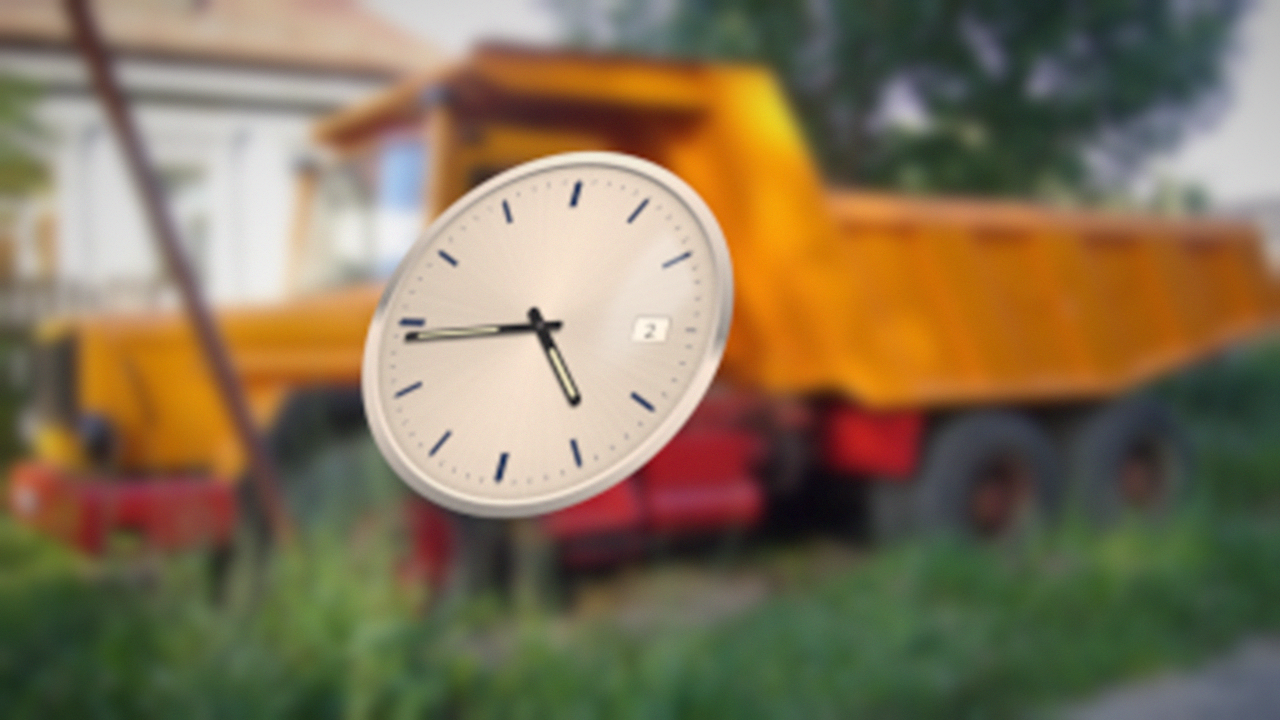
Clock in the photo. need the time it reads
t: 4:44
